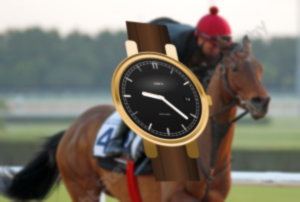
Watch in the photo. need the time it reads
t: 9:22
